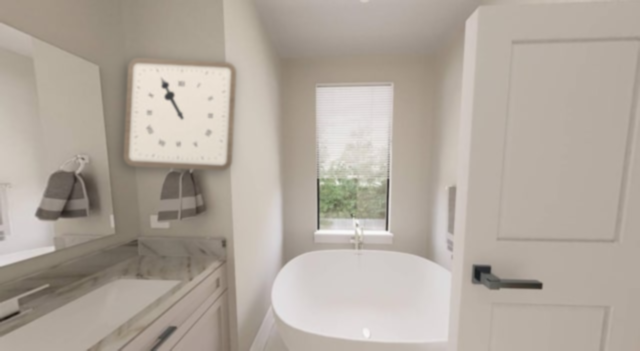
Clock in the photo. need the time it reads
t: 10:55
